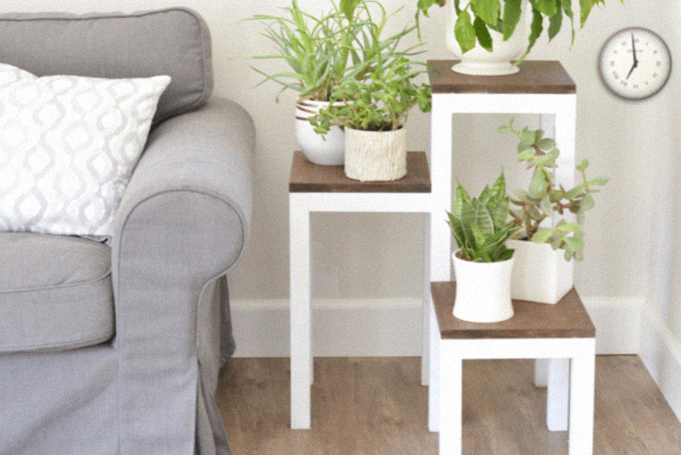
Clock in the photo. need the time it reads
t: 6:59
